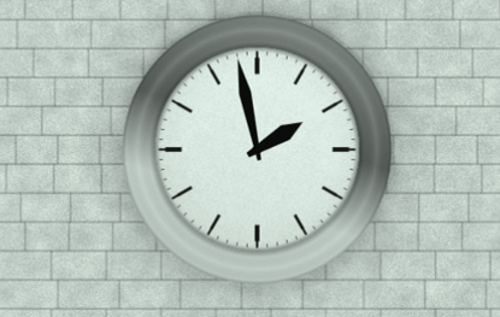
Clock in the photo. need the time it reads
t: 1:58
